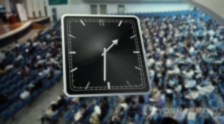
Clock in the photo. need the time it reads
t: 1:31
